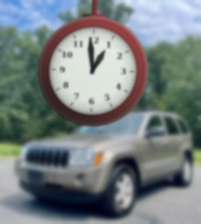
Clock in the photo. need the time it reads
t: 12:59
